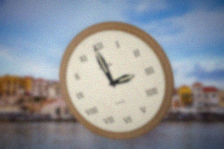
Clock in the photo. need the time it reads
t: 2:59
